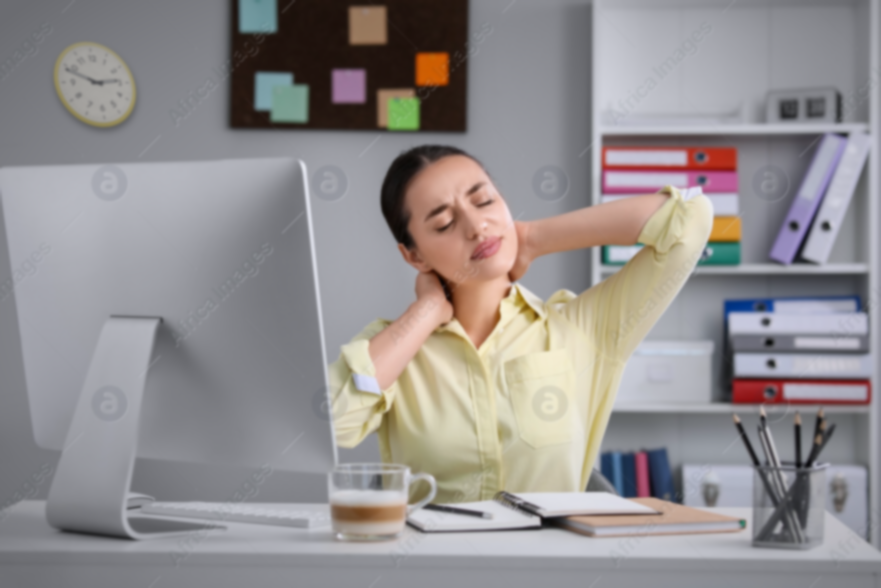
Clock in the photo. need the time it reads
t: 2:49
